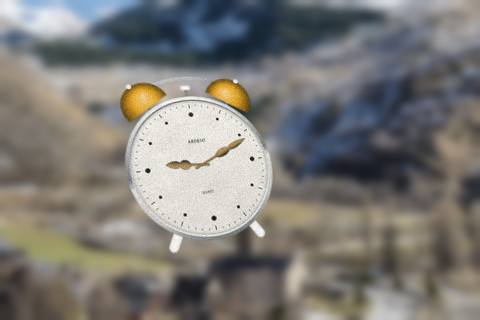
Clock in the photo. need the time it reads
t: 9:11
